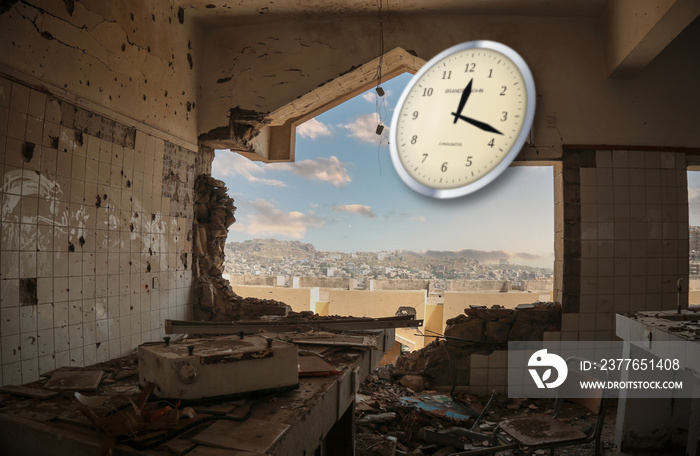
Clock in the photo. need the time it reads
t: 12:18
